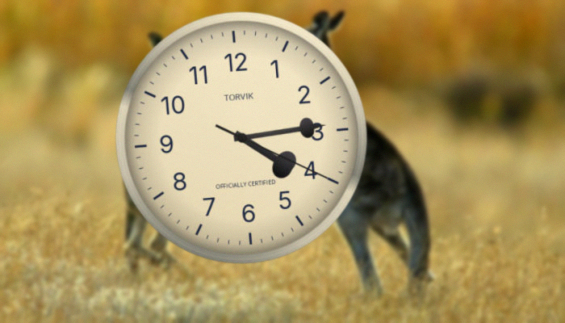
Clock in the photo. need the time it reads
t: 4:14:20
